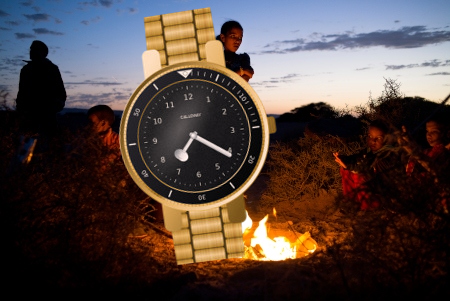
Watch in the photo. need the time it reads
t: 7:21
